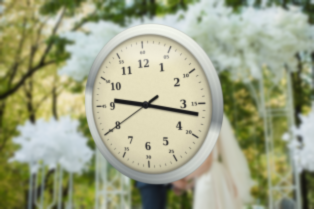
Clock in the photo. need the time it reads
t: 9:16:40
